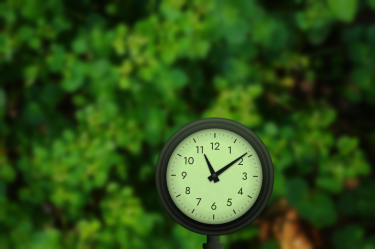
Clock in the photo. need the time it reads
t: 11:09
